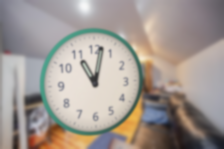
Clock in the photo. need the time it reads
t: 11:02
